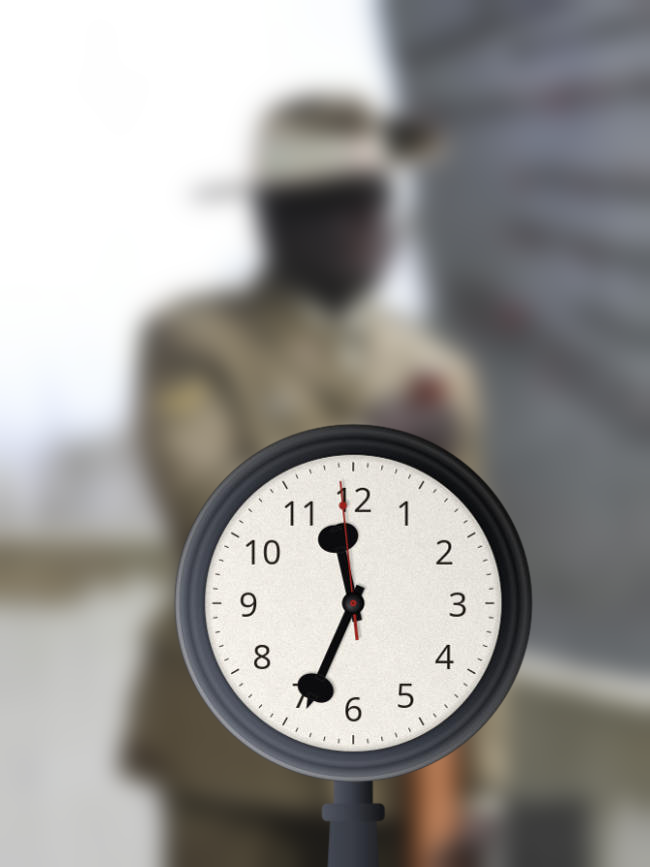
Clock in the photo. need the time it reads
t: 11:33:59
